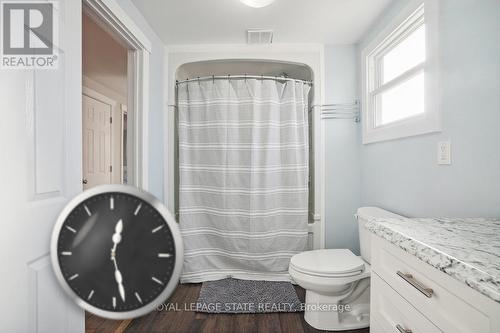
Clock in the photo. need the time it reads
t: 12:28
